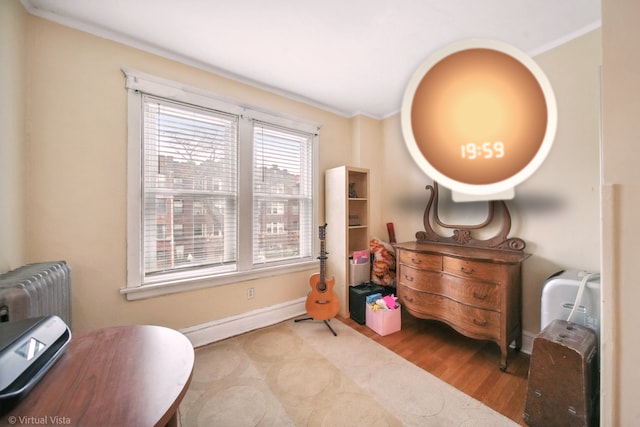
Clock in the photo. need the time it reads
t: 19:59
